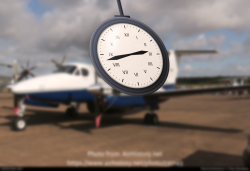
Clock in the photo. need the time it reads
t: 2:43
